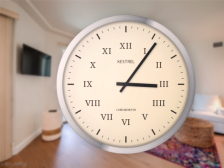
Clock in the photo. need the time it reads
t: 3:06
